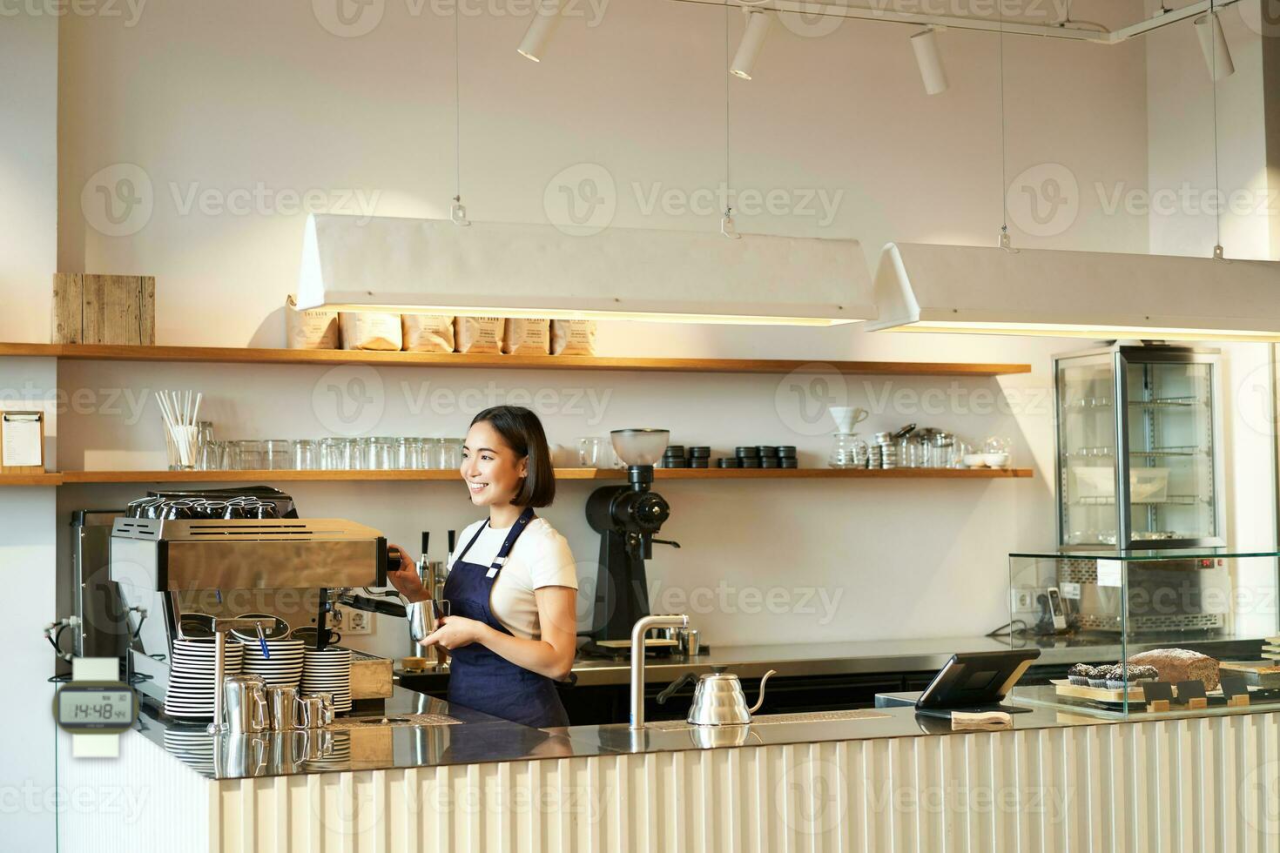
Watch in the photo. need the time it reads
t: 14:48
